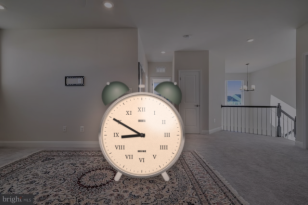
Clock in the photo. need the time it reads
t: 8:50
